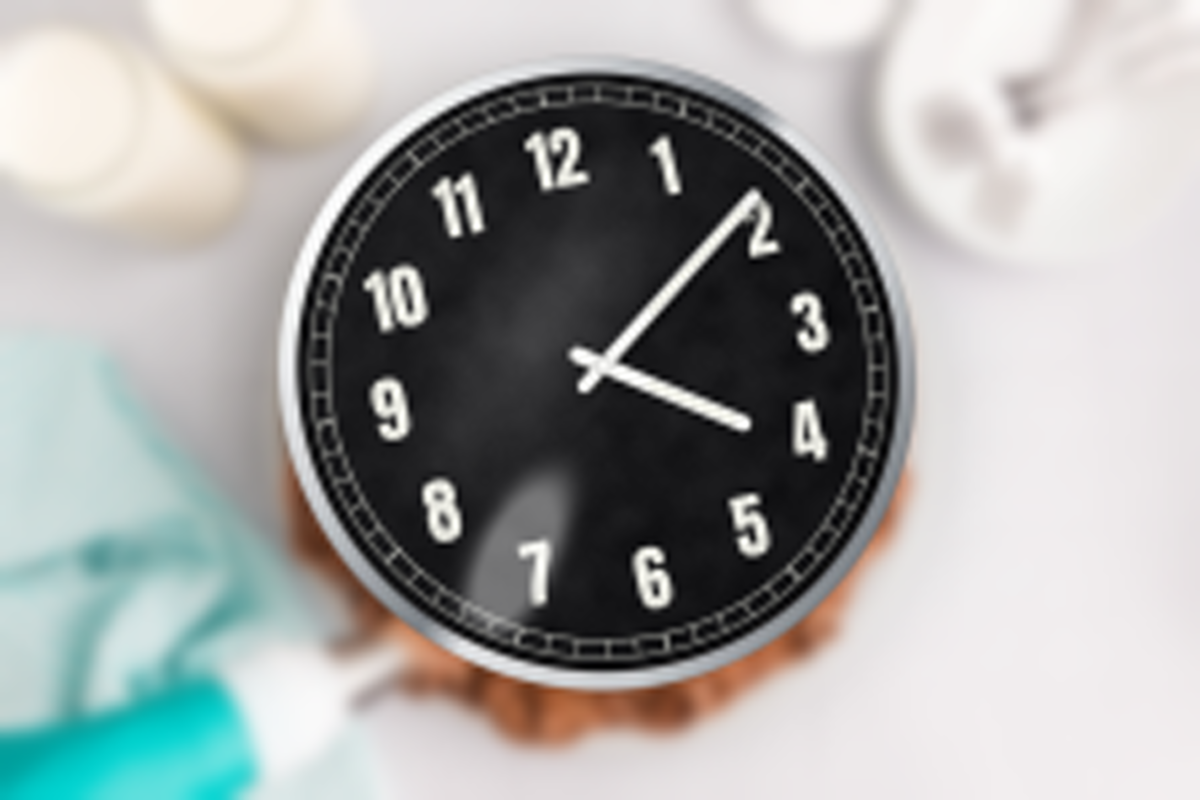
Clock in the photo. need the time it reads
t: 4:09
